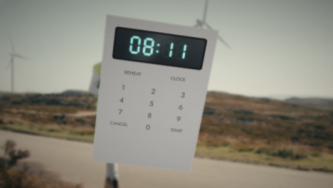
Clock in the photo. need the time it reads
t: 8:11
